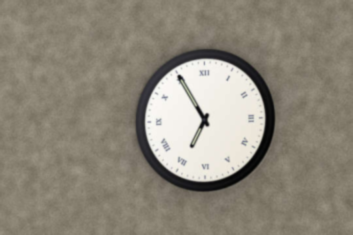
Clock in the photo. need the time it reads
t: 6:55
